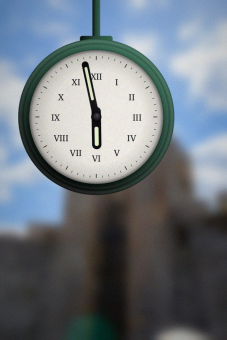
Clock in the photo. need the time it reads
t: 5:58
